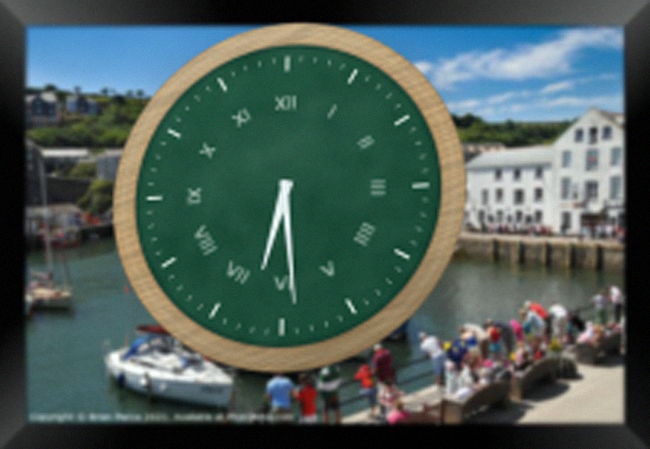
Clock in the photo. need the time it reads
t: 6:29
